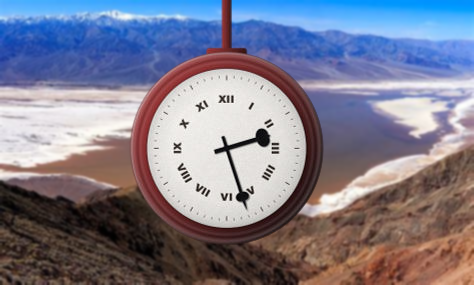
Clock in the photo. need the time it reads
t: 2:27
